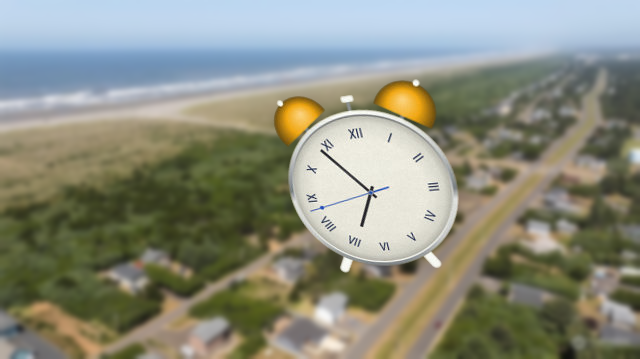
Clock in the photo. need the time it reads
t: 6:53:43
